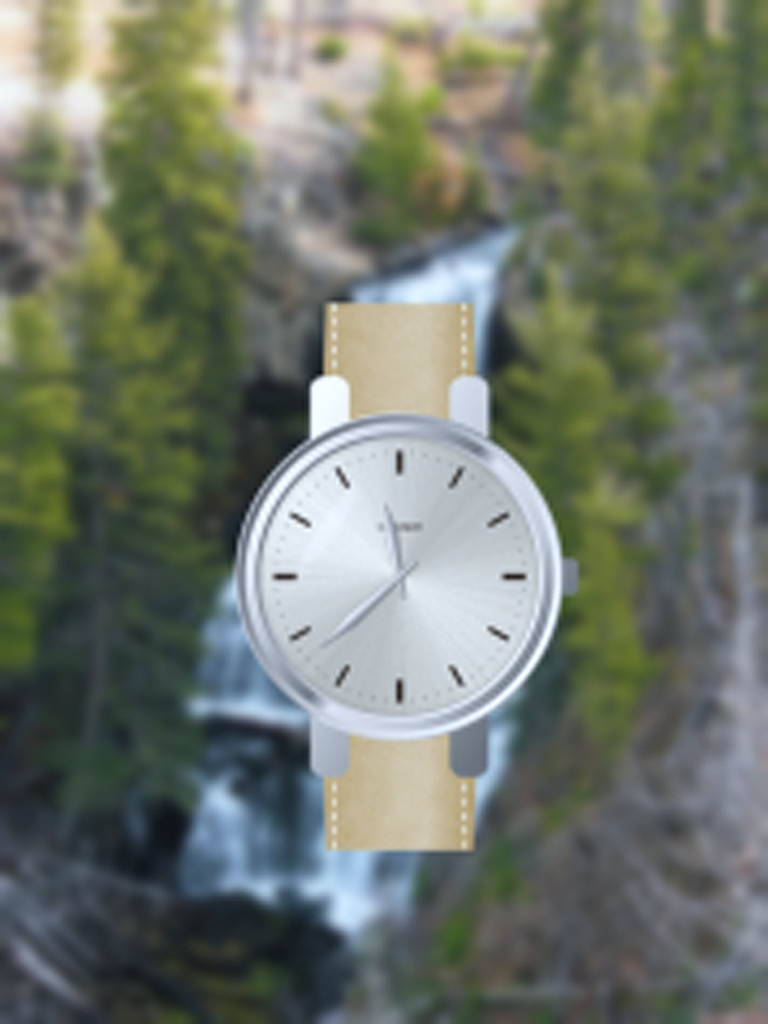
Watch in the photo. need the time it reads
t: 11:38
